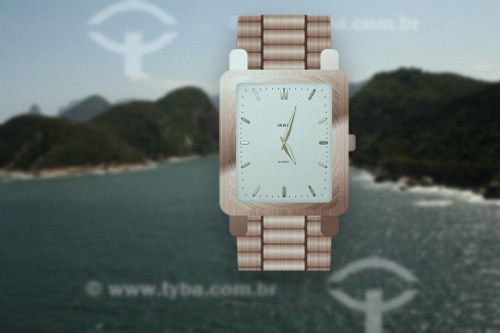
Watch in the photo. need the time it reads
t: 5:03
